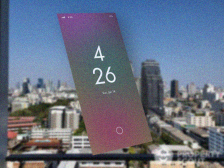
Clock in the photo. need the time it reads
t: 4:26
